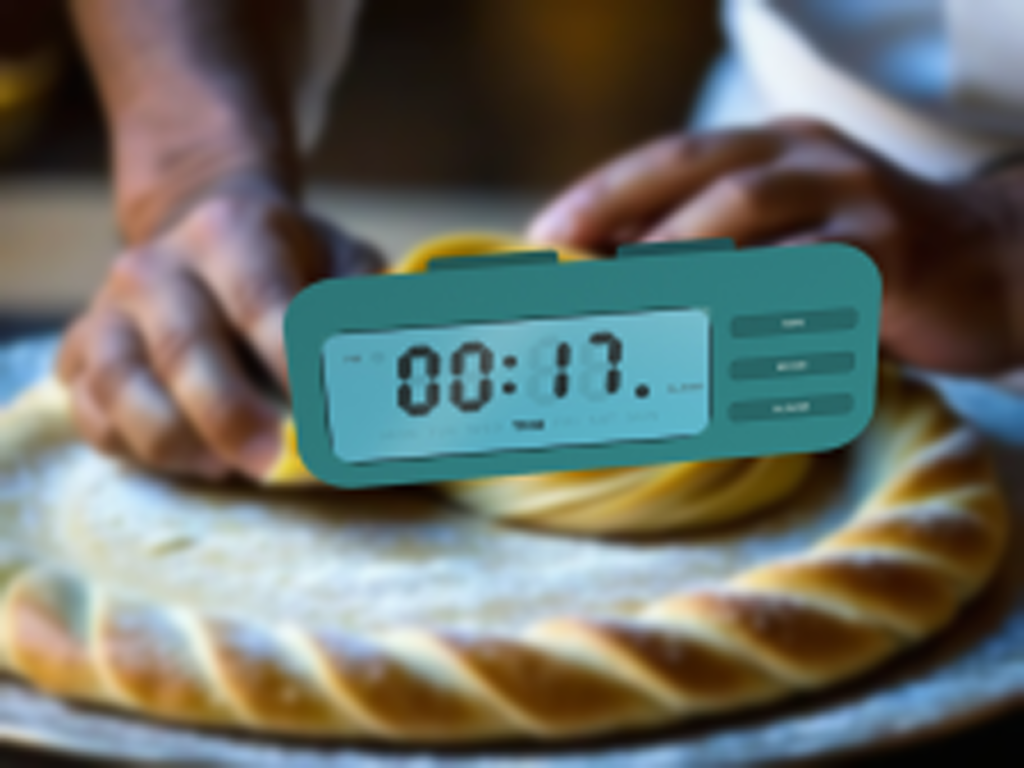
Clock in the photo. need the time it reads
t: 0:17
